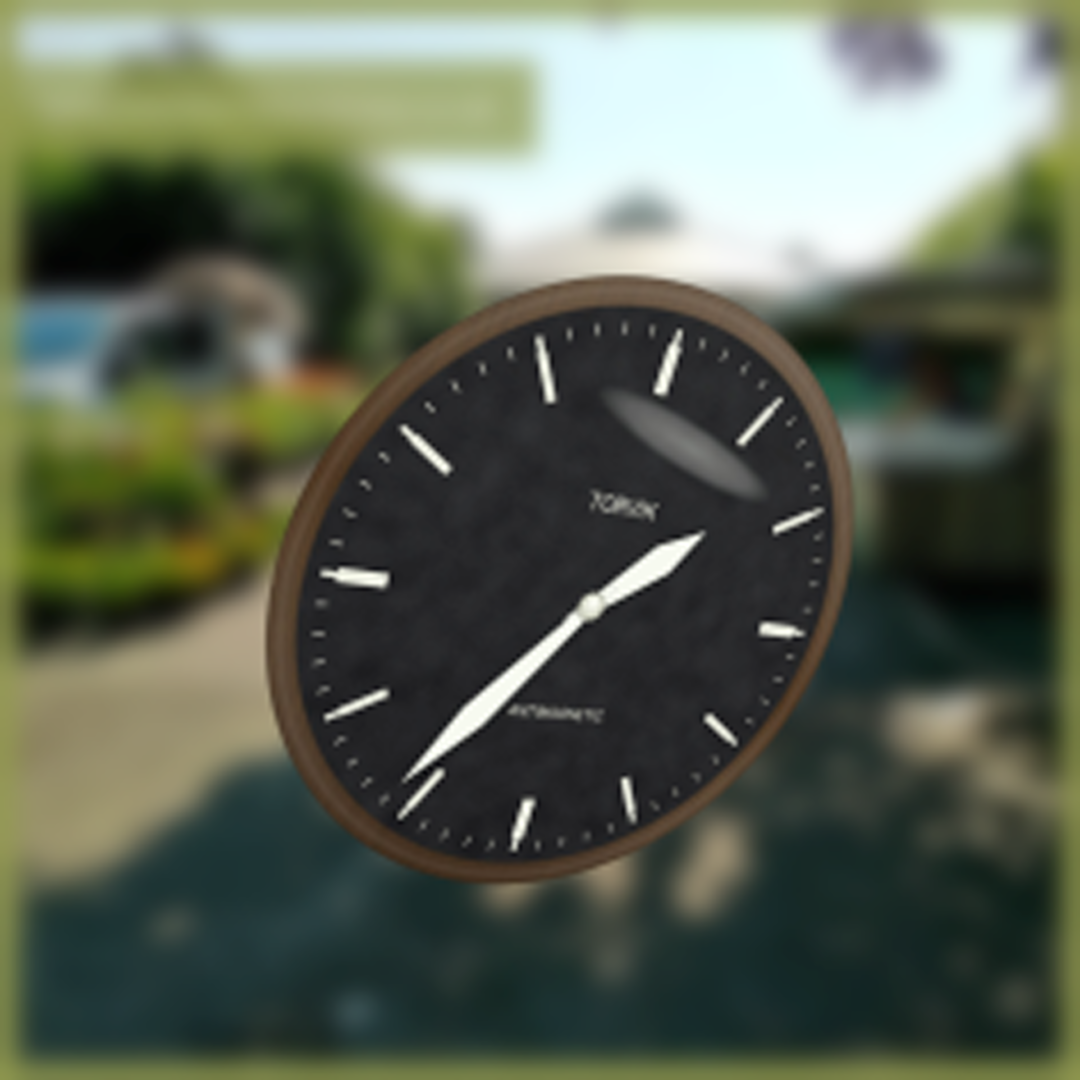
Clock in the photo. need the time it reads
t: 1:36
